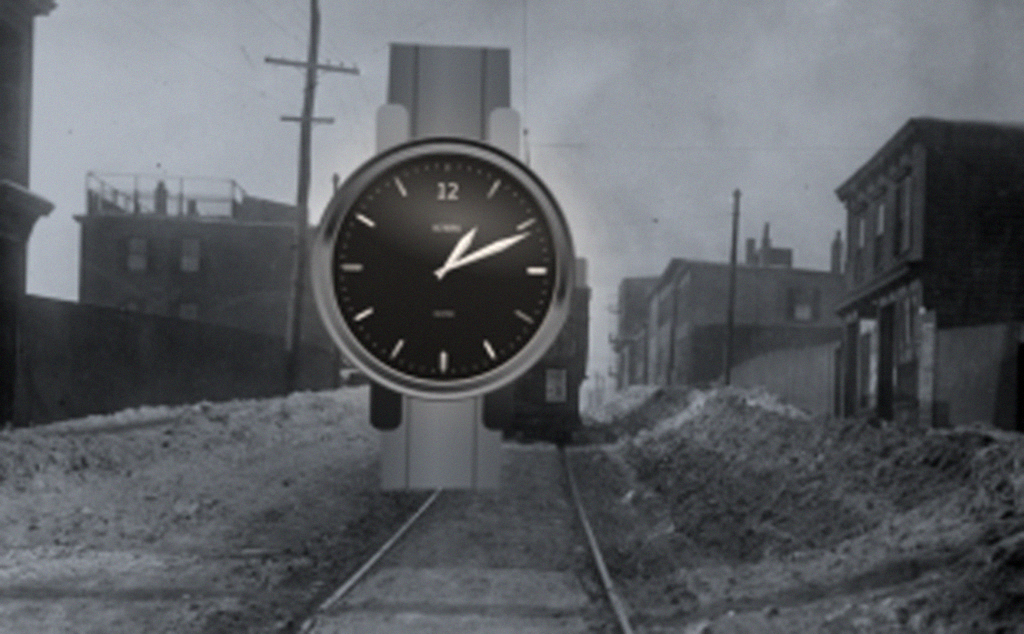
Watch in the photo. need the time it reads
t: 1:11
